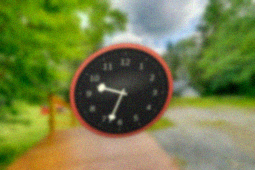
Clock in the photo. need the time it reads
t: 9:33
